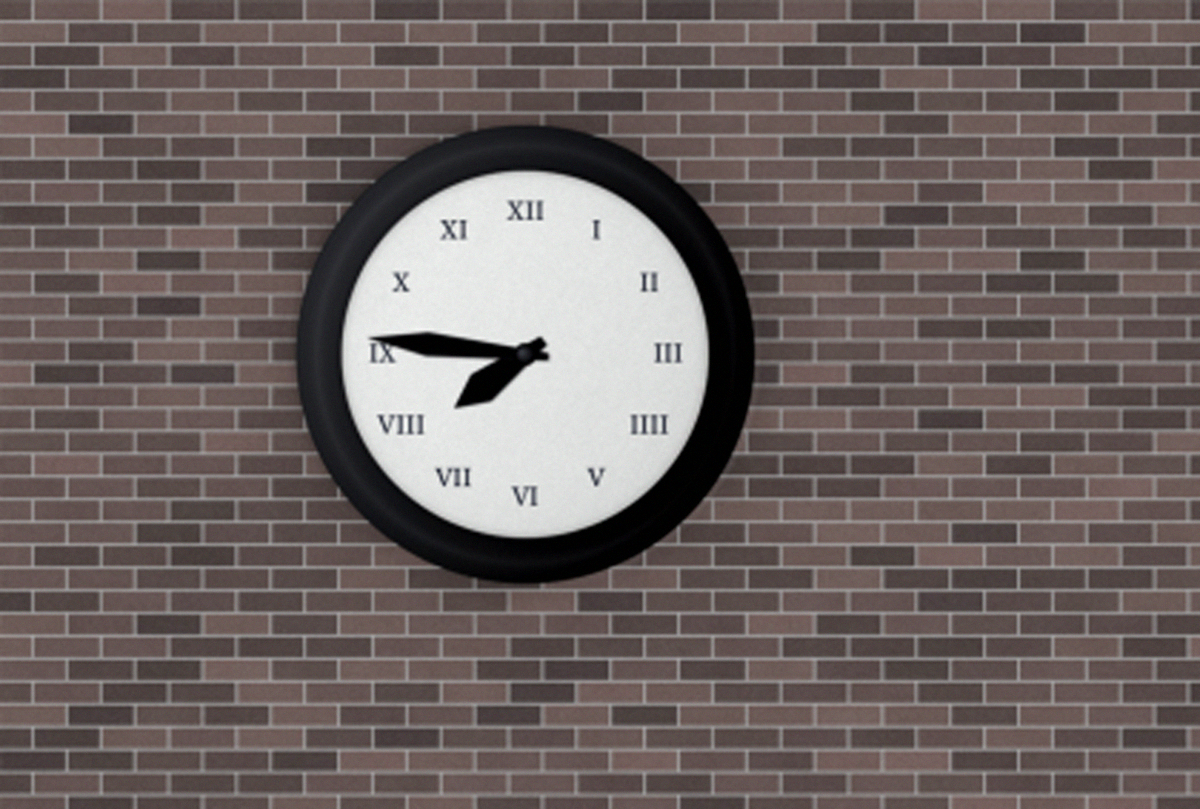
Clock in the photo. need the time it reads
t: 7:46
